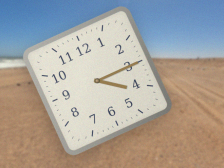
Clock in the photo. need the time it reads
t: 4:15
